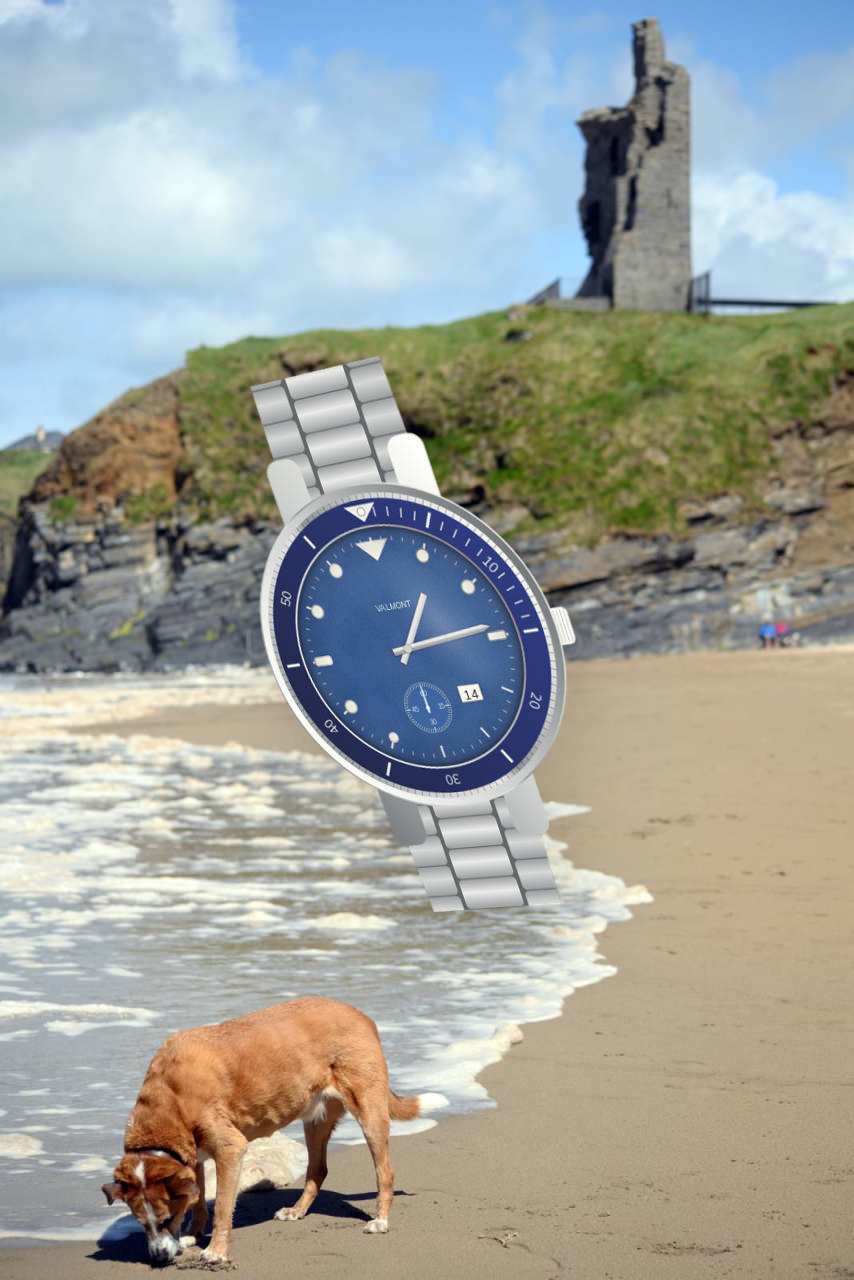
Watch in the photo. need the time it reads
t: 1:14
